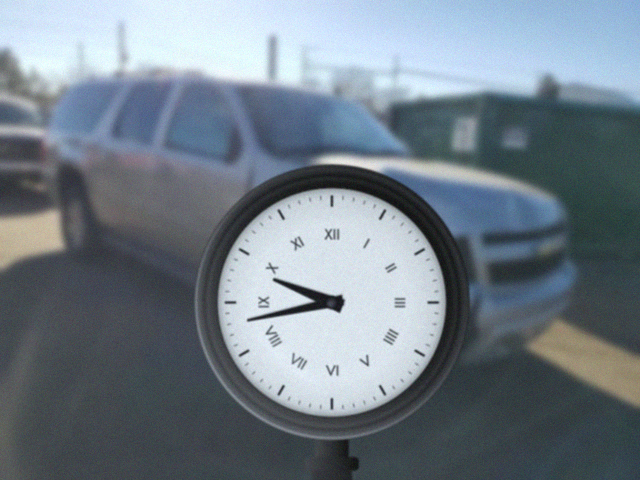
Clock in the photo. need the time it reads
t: 9:43
